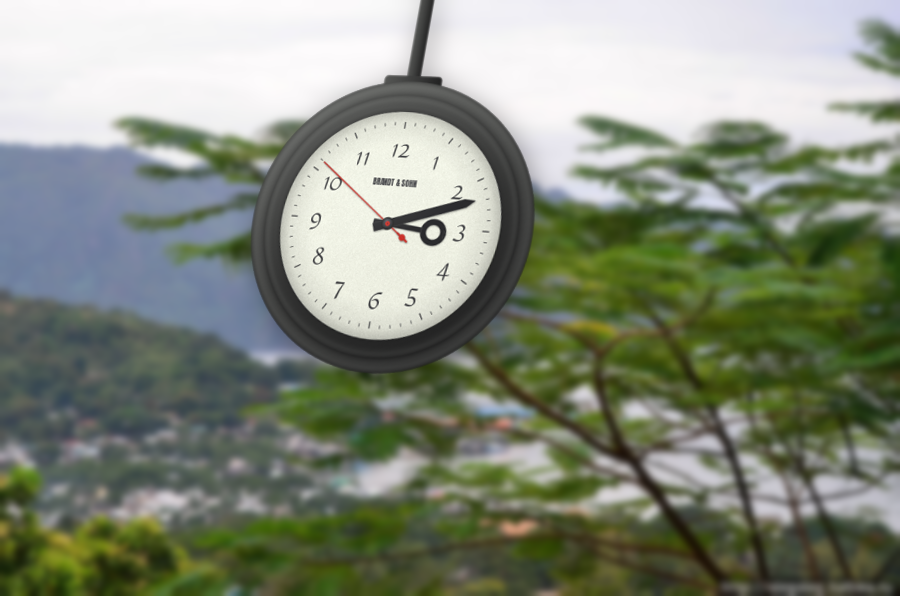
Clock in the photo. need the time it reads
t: 3:11:51
